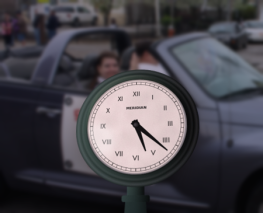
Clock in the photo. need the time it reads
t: 5:22
